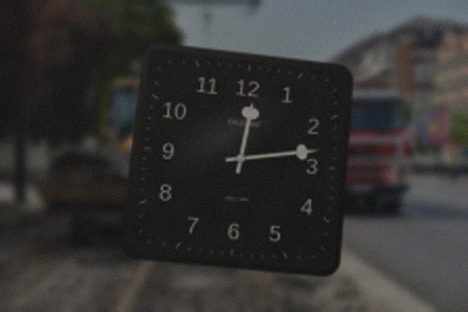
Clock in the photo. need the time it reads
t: 12:13
